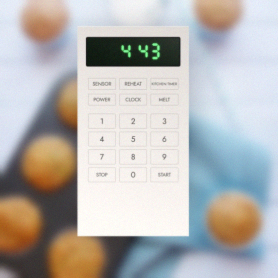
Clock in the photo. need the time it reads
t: 4:43
